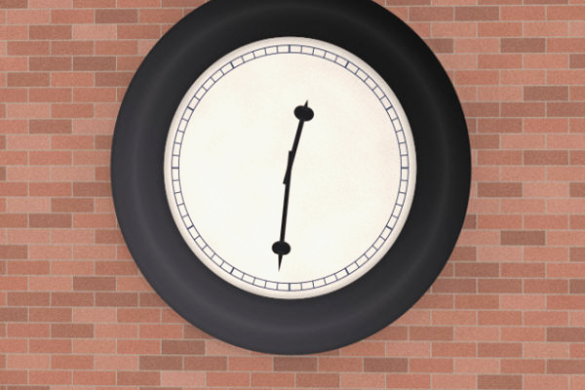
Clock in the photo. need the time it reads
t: 12:31
